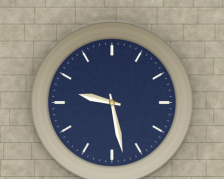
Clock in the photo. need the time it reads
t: 9:28
